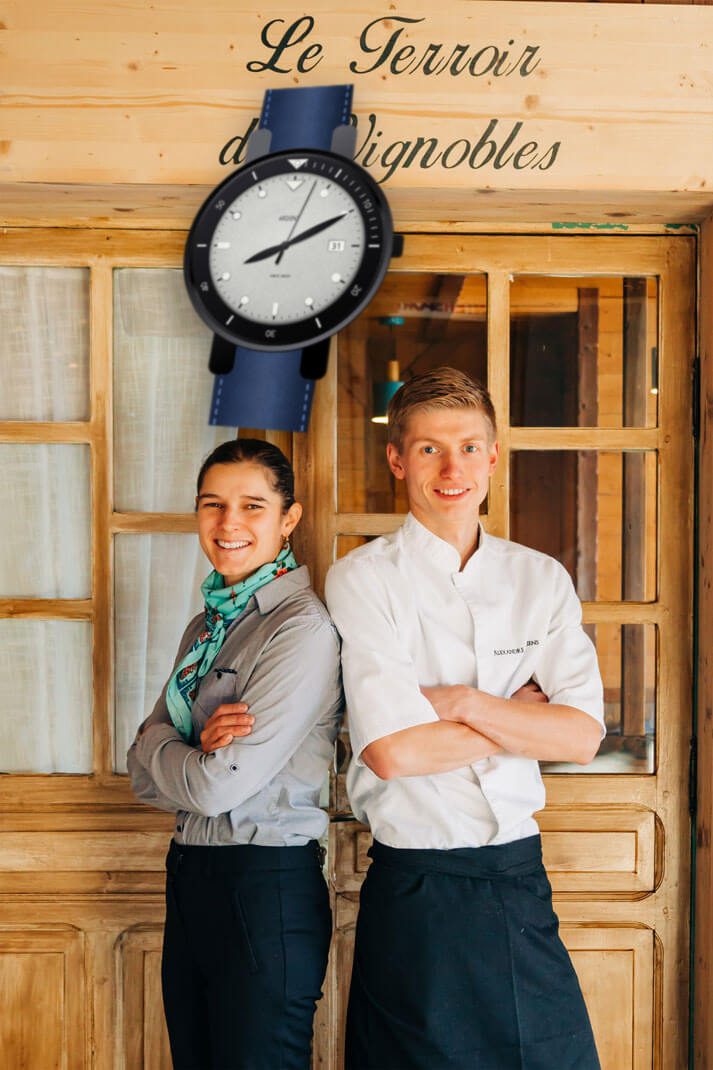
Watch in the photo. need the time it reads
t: 8:10:03
